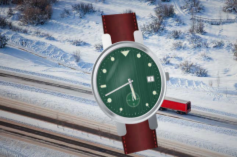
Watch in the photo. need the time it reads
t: 5:42
